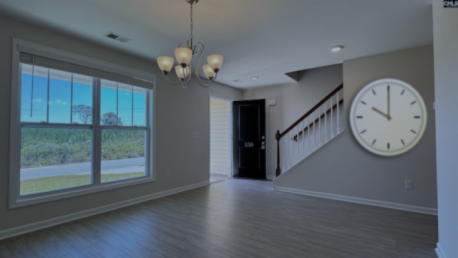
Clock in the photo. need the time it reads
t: 10:00
